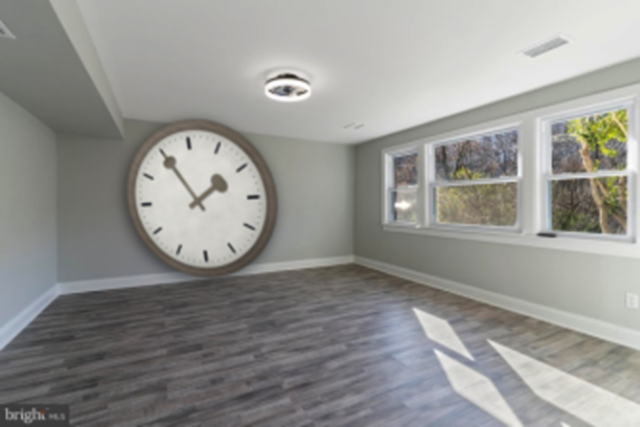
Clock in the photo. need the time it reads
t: 1:55
